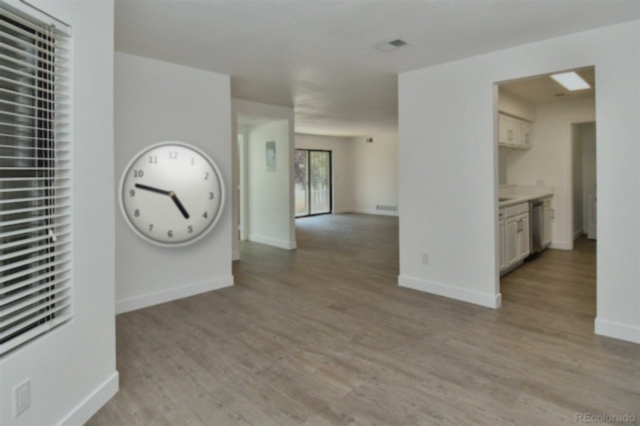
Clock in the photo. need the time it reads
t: 4:47
